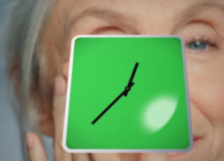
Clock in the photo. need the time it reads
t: 12:37
